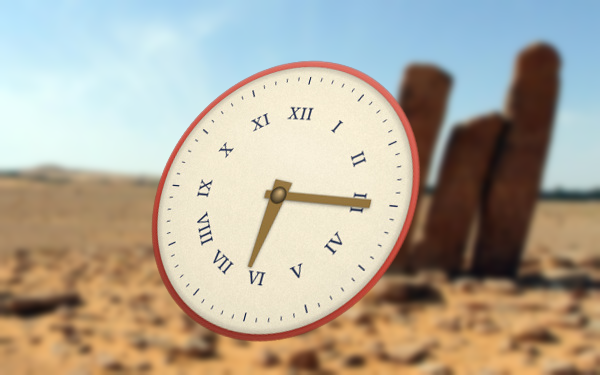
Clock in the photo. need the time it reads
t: 6:15
